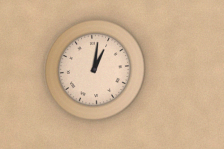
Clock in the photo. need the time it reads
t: 1:02
